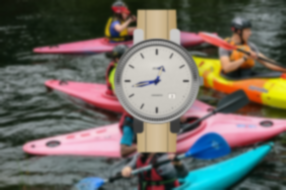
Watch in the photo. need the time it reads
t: 12:43
